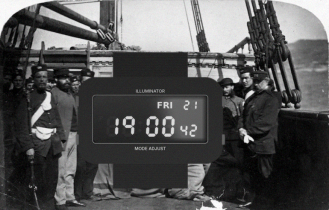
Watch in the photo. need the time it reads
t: 19:00:42
